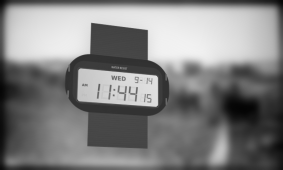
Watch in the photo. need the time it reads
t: 11:44:15
